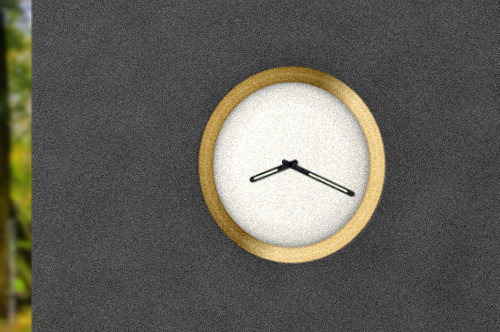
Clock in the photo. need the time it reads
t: 8:19
